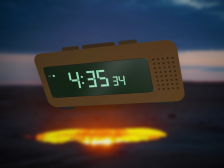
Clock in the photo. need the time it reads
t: 4:35:34
